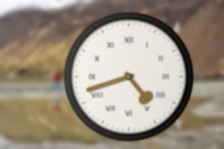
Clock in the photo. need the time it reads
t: 4:42
